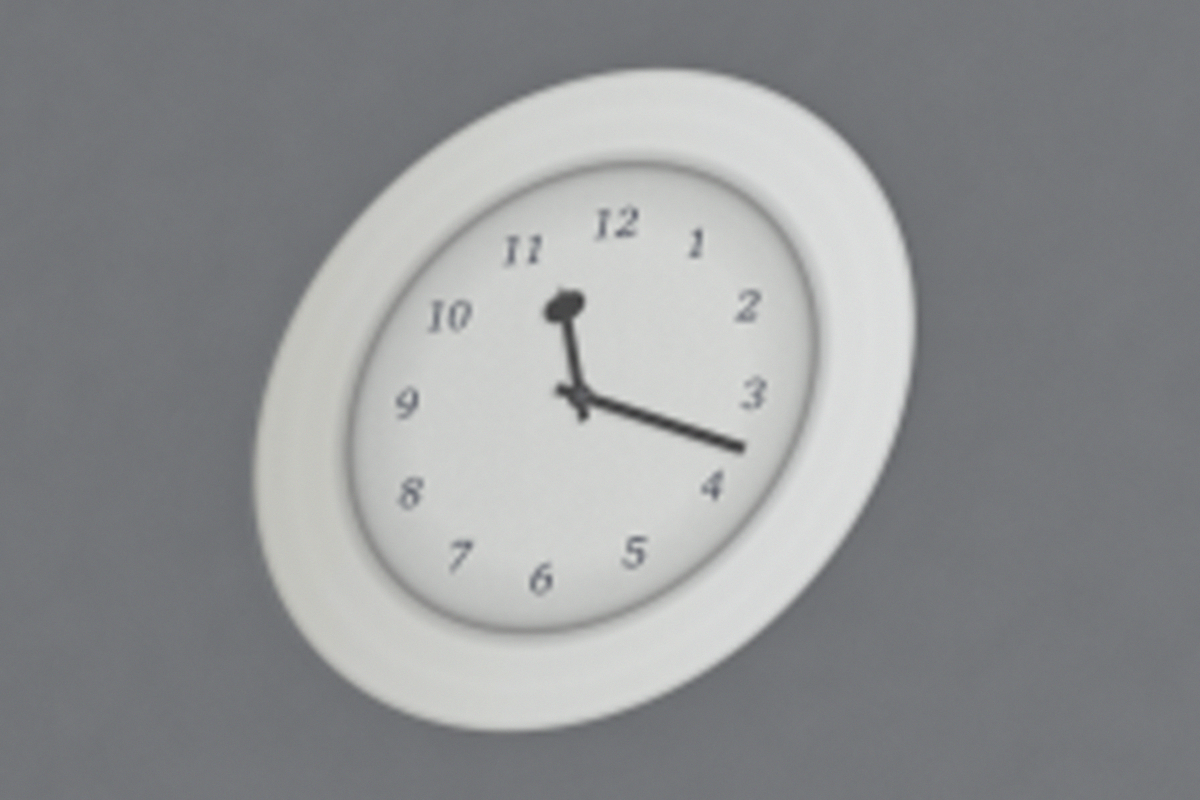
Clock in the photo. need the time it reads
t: 11:18
